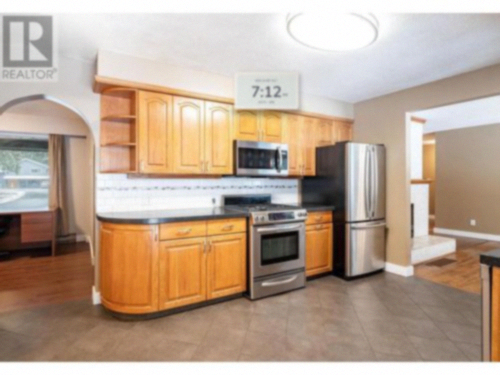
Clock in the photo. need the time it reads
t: 7:12
